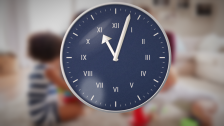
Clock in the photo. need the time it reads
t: 11:03
